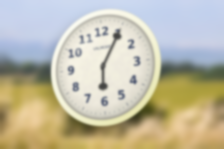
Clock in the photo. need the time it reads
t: 6:05
